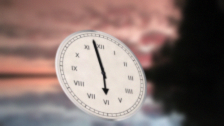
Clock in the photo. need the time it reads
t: 5:58
